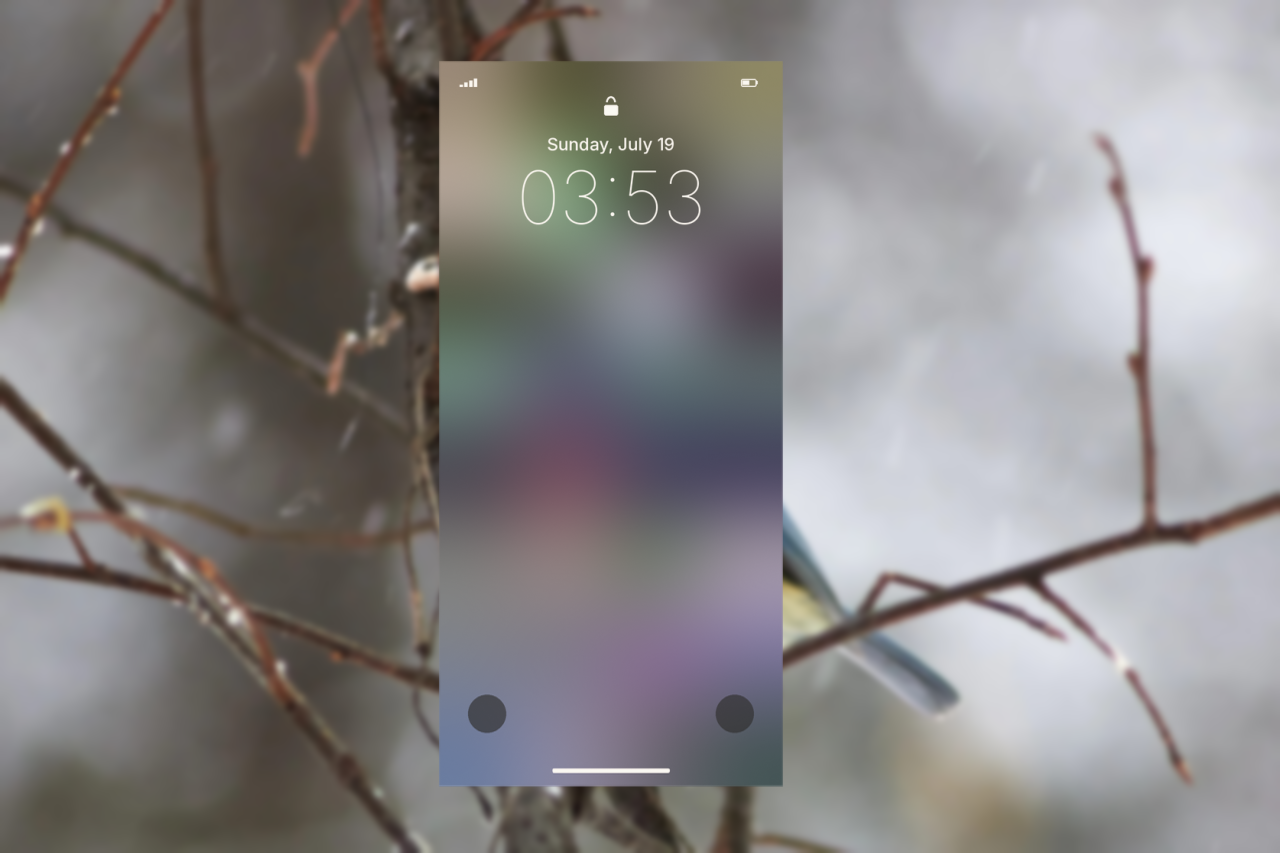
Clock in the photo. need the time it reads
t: 3:53
